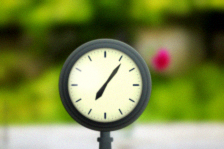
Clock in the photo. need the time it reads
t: 7:06
